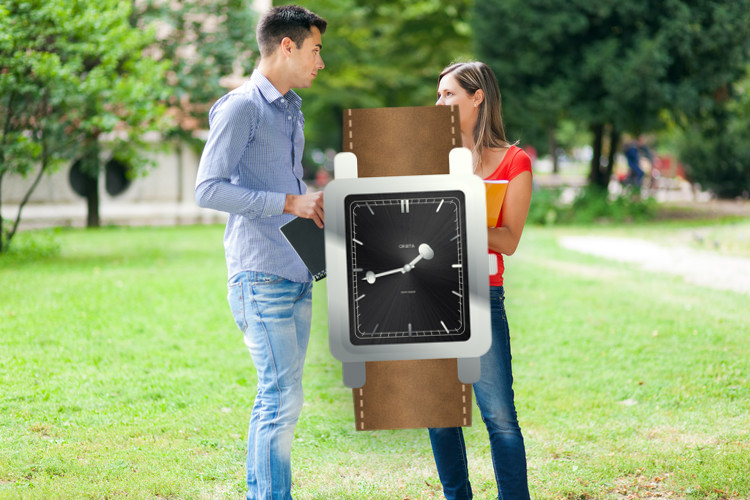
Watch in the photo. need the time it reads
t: 1:43
